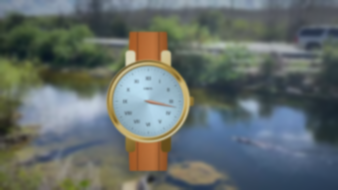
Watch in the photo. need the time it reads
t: 3:17
